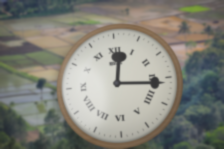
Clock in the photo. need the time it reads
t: 12:16
